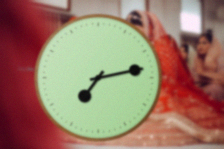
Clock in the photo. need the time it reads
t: 7:13
